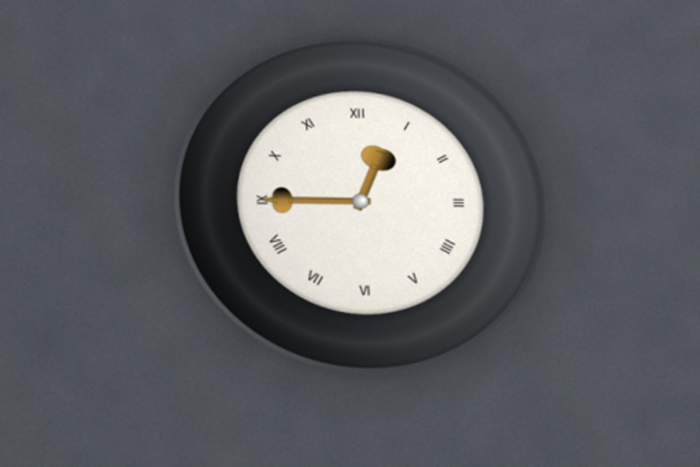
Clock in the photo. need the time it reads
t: 12:45
